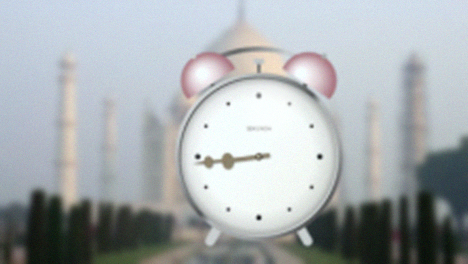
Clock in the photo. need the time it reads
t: 8:44
